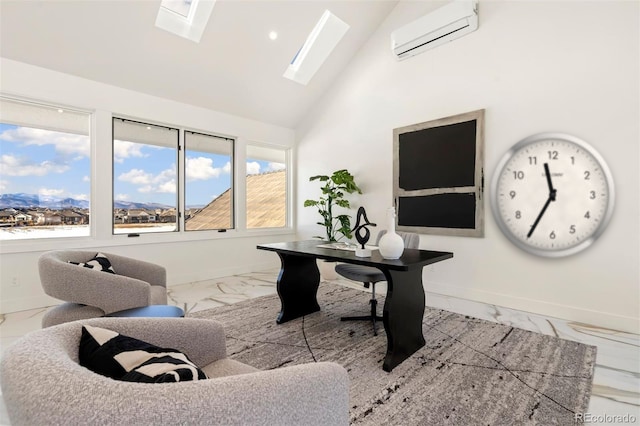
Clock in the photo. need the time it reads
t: 11:35
